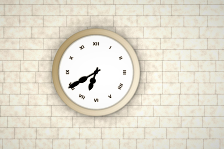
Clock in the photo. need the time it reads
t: 6:40
